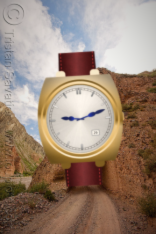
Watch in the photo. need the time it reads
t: 9:12
